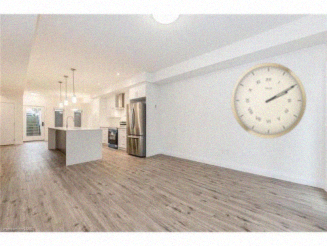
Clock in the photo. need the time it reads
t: 2:10
